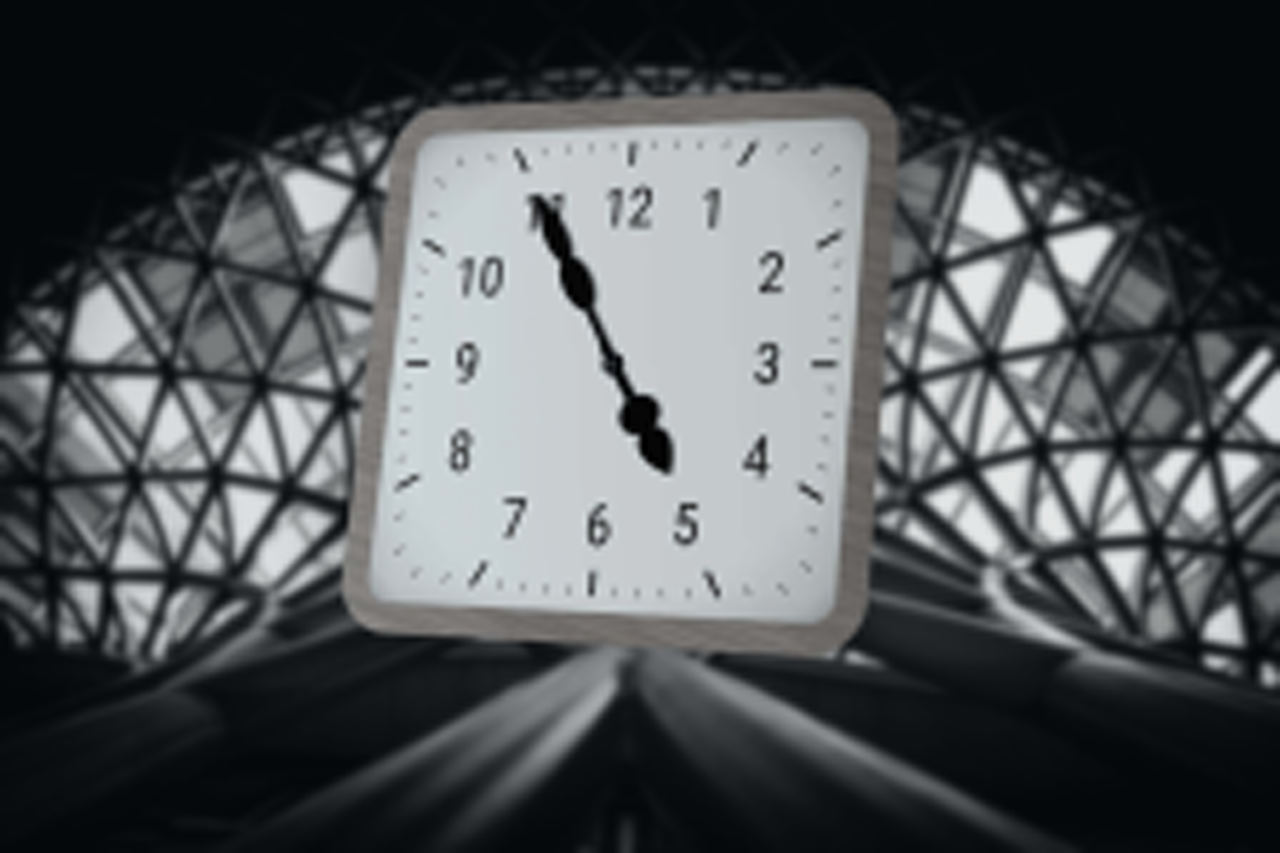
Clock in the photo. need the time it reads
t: 4:55
